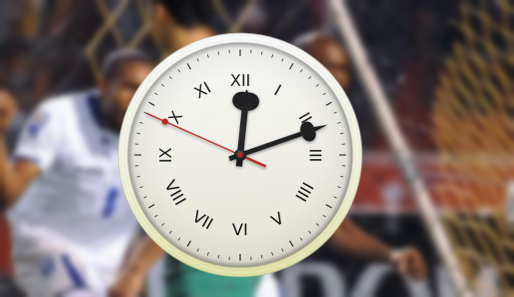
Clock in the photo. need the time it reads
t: 12:11:49
